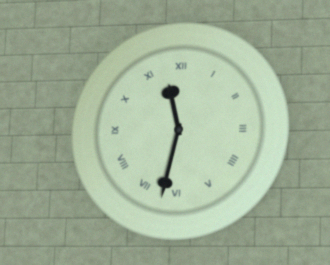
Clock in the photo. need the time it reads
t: 11:32
